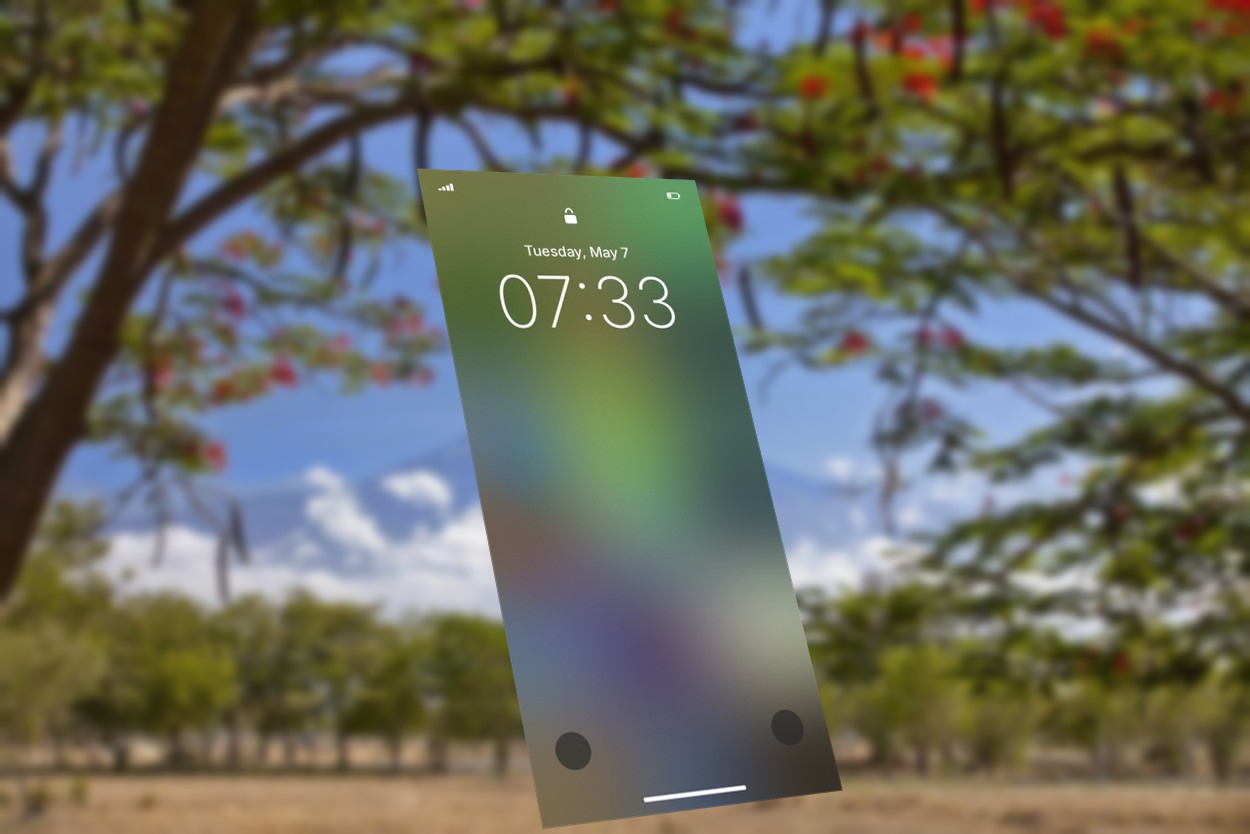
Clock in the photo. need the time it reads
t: 7:33
